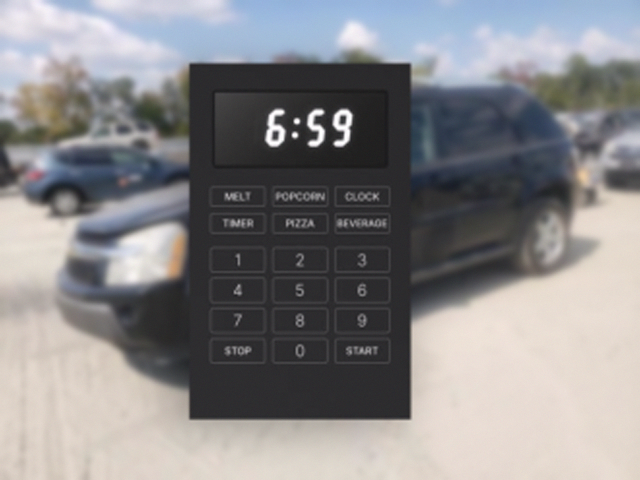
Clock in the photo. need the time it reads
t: 6:59
